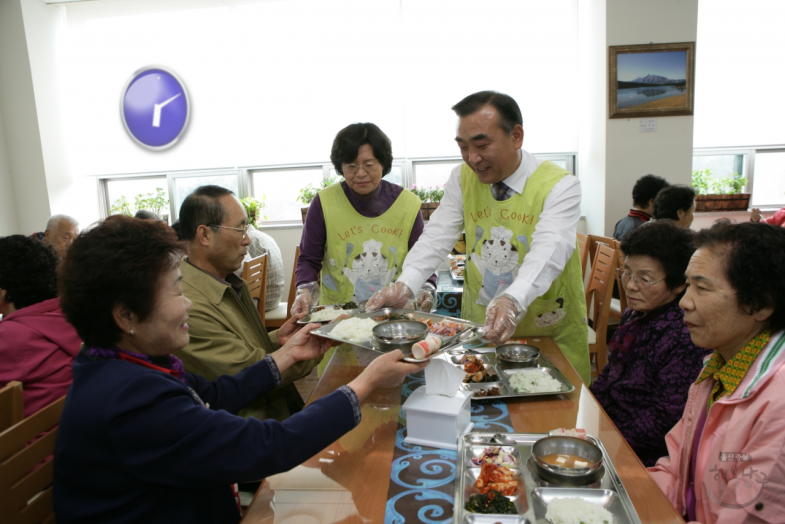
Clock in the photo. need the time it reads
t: 6:10
